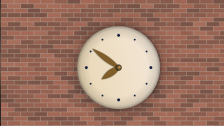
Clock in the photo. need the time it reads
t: 7:51
